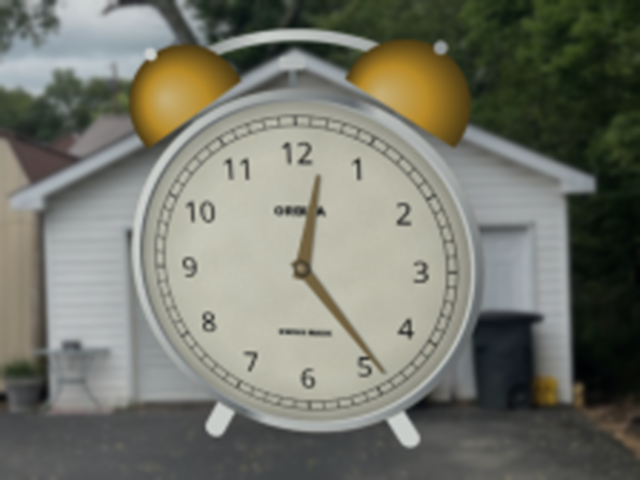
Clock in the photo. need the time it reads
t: 12:24
